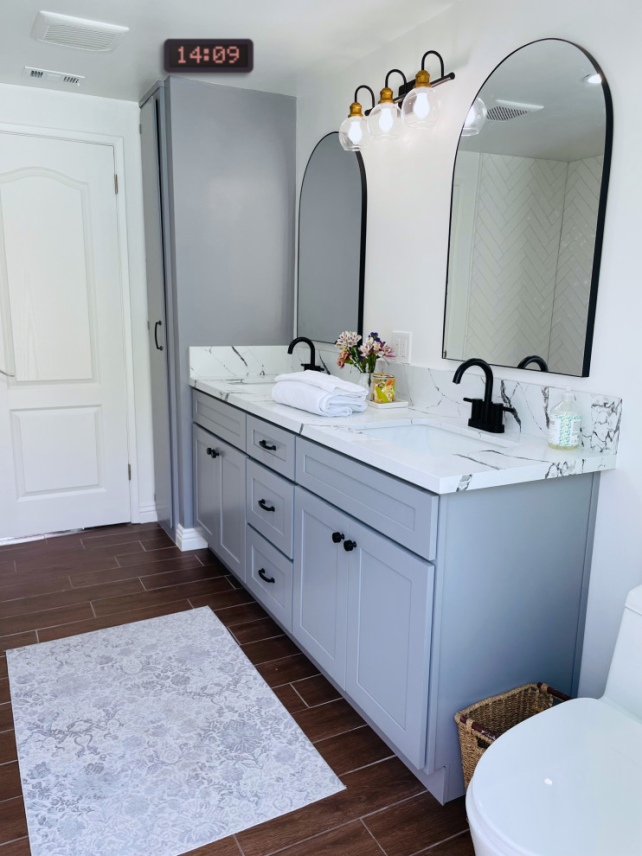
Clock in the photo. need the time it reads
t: 14:09
